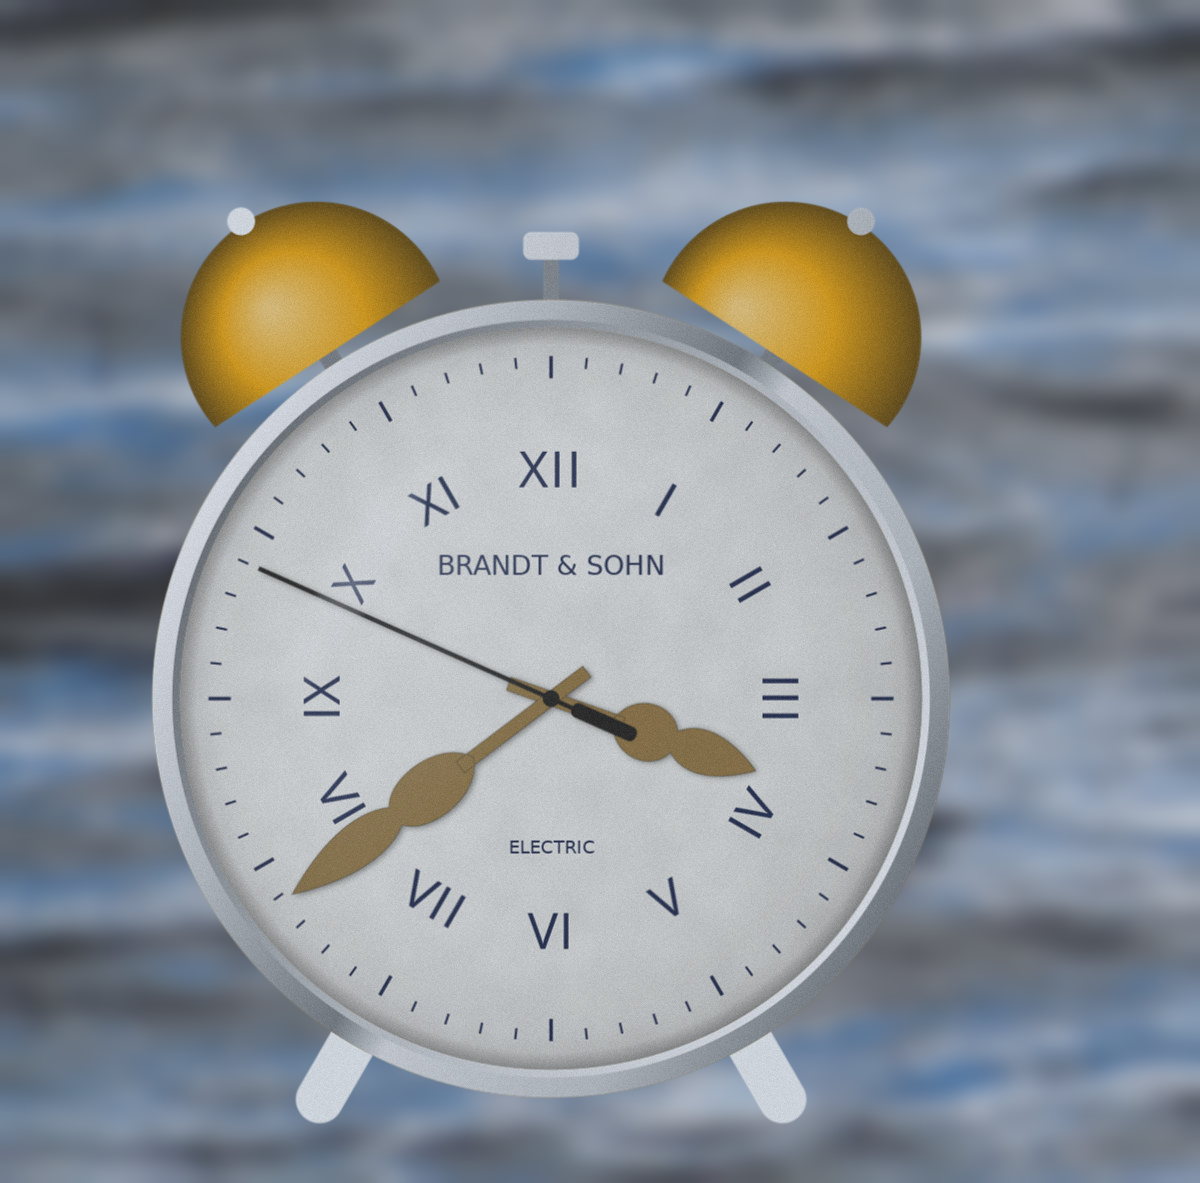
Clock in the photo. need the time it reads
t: 3:38:49
